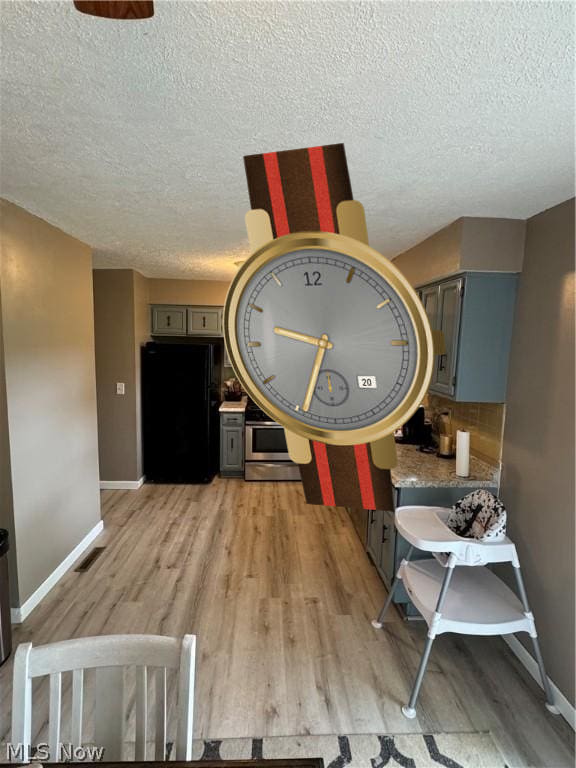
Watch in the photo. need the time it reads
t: 9:34
